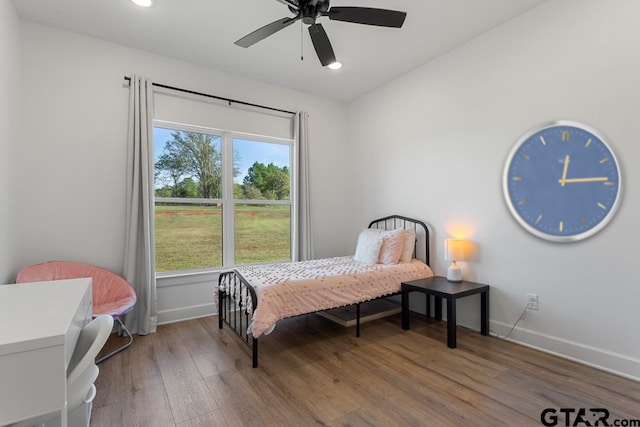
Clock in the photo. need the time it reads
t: 12:14
